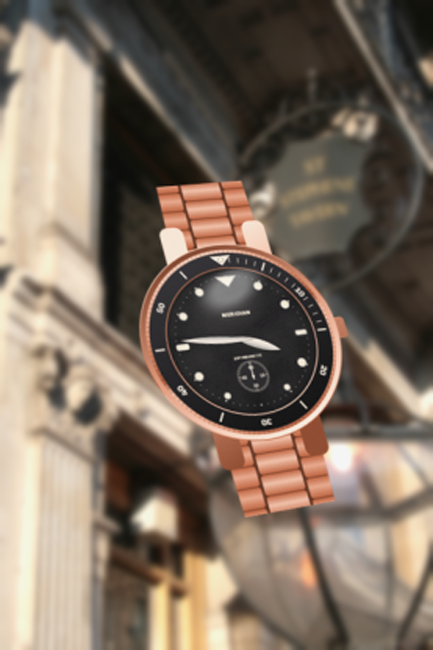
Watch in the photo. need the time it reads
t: 3:46
